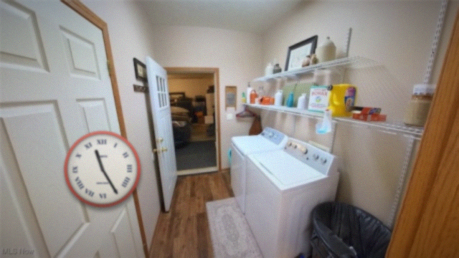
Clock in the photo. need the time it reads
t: 11:25
